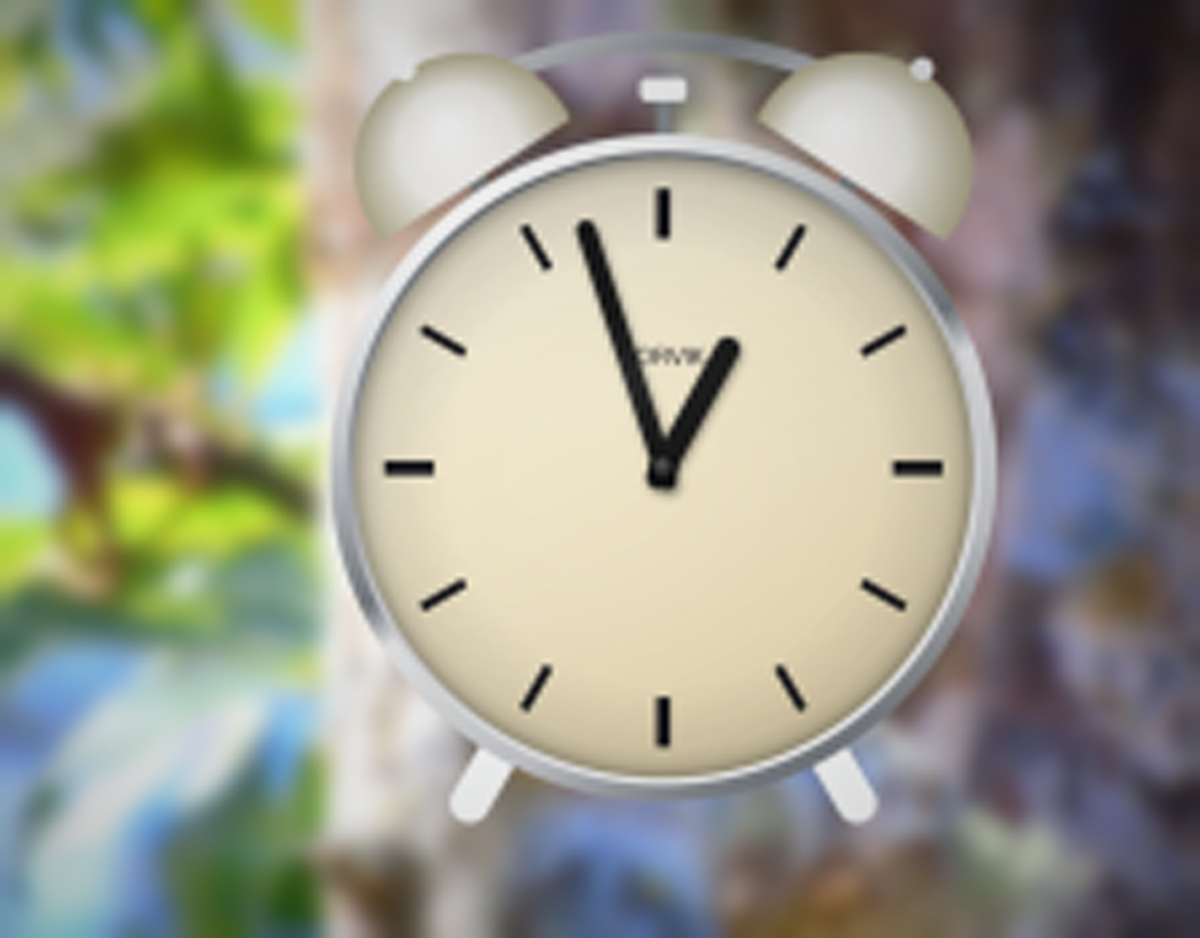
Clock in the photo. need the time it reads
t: 12:57
